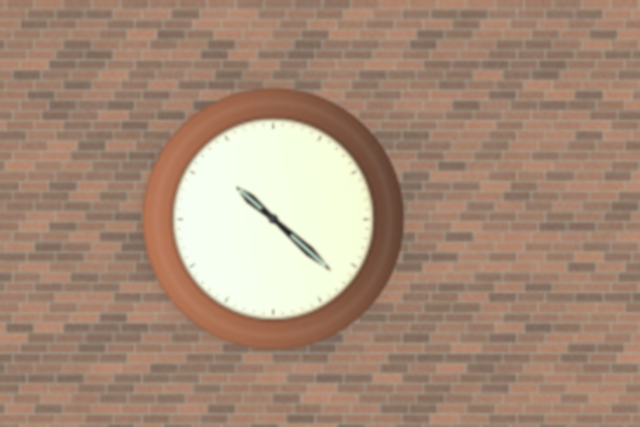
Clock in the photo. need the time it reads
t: 10:22
